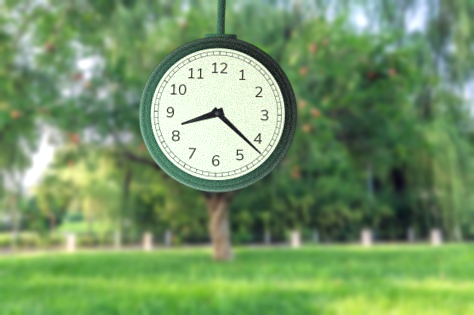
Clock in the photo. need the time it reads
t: 8:22
